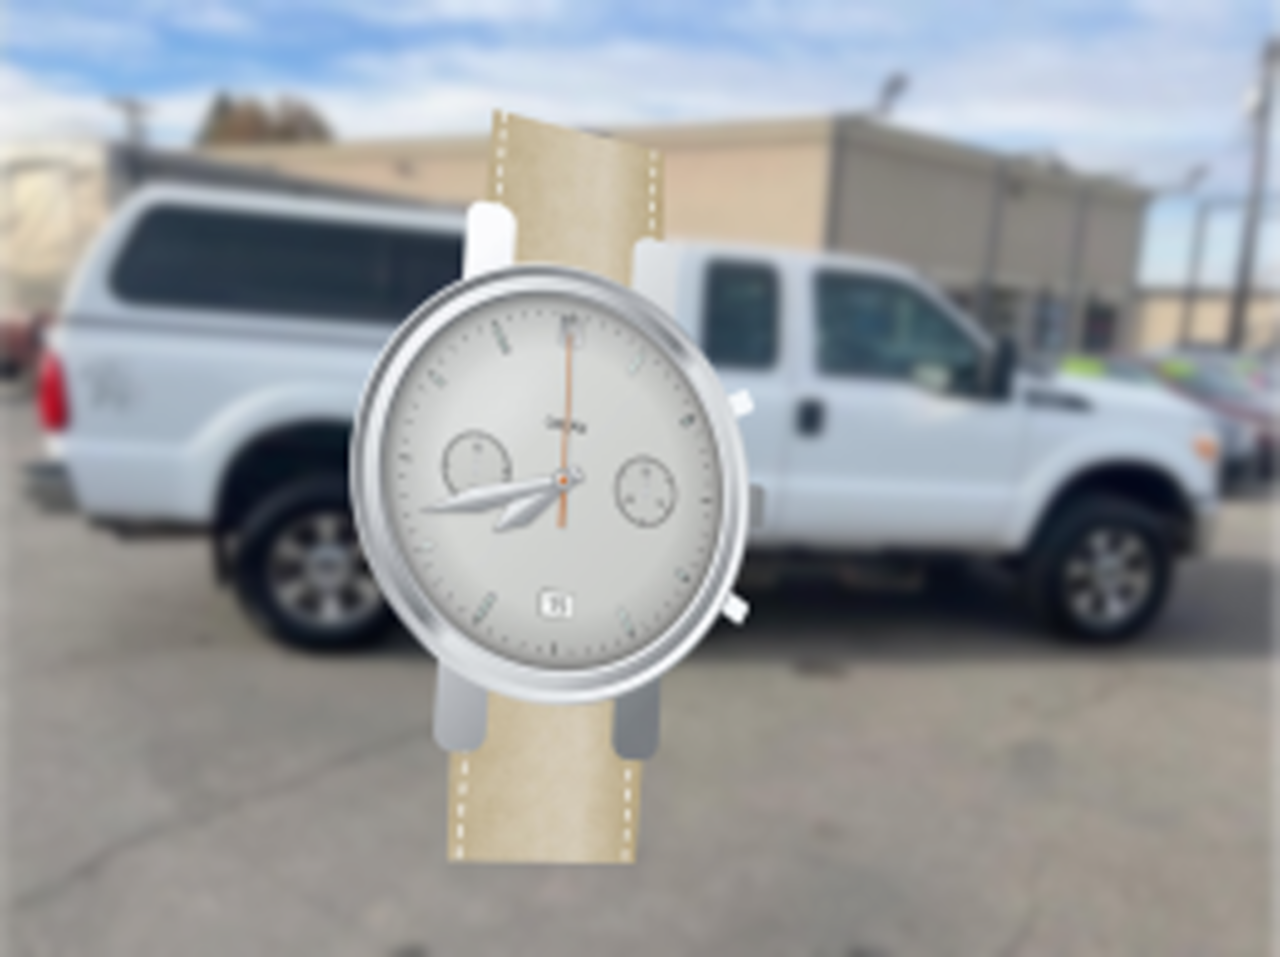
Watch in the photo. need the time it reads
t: 7:42
